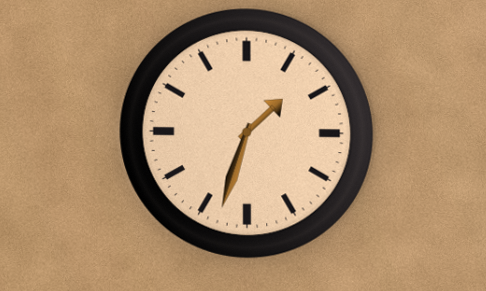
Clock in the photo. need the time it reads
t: 1:33
